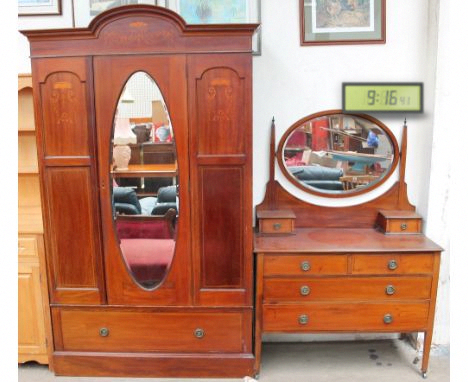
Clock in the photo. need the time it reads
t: 9:16
